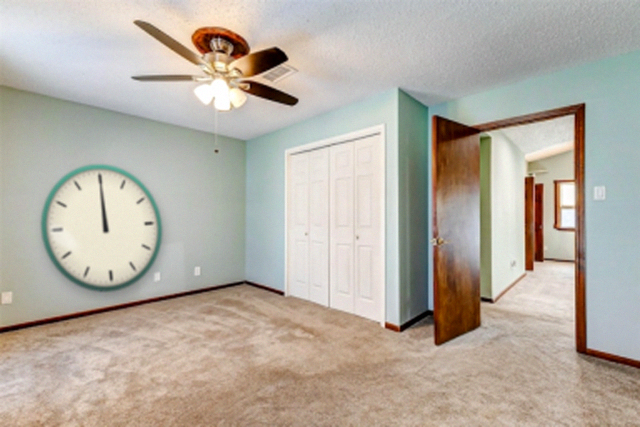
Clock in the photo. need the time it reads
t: 12:00
